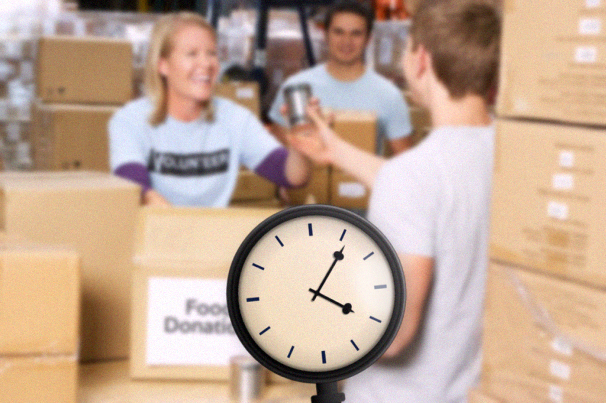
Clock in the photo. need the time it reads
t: 4:06
